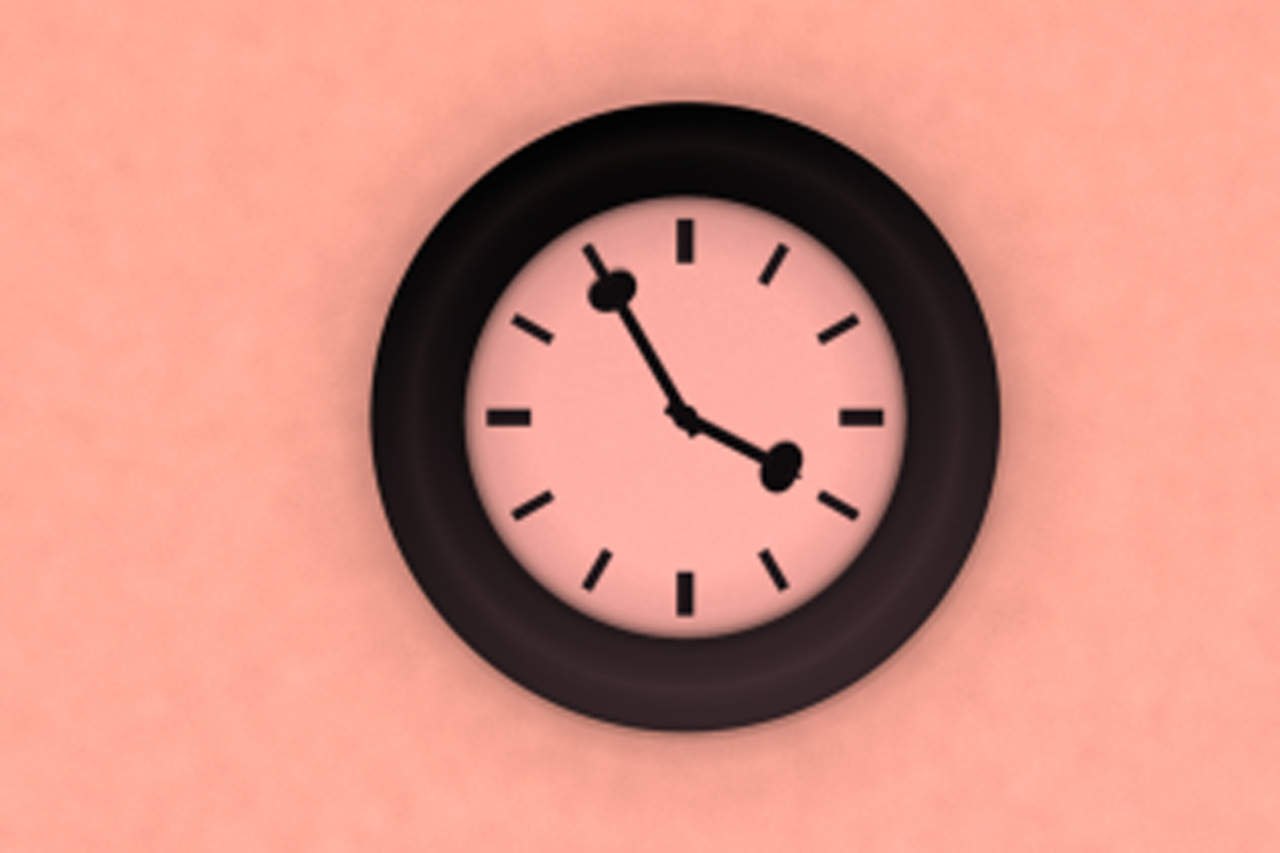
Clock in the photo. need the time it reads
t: 3:55
